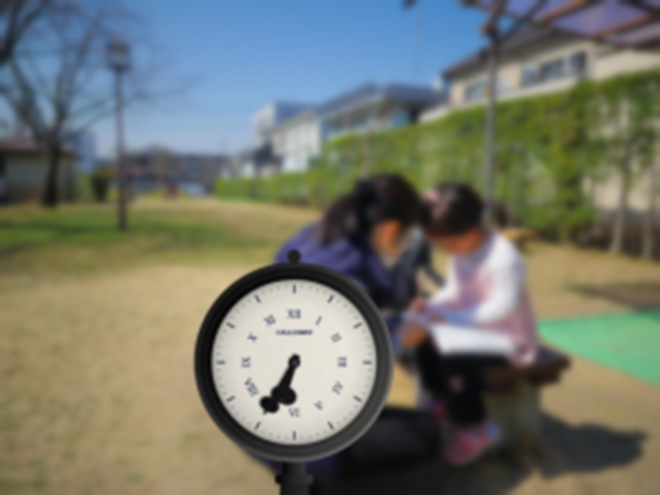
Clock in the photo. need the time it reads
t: 6:35
